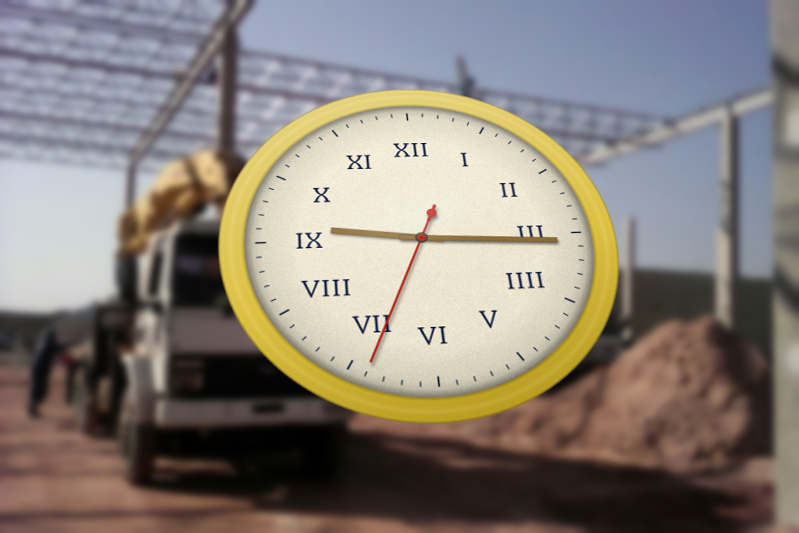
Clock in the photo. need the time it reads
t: 9:15:34
